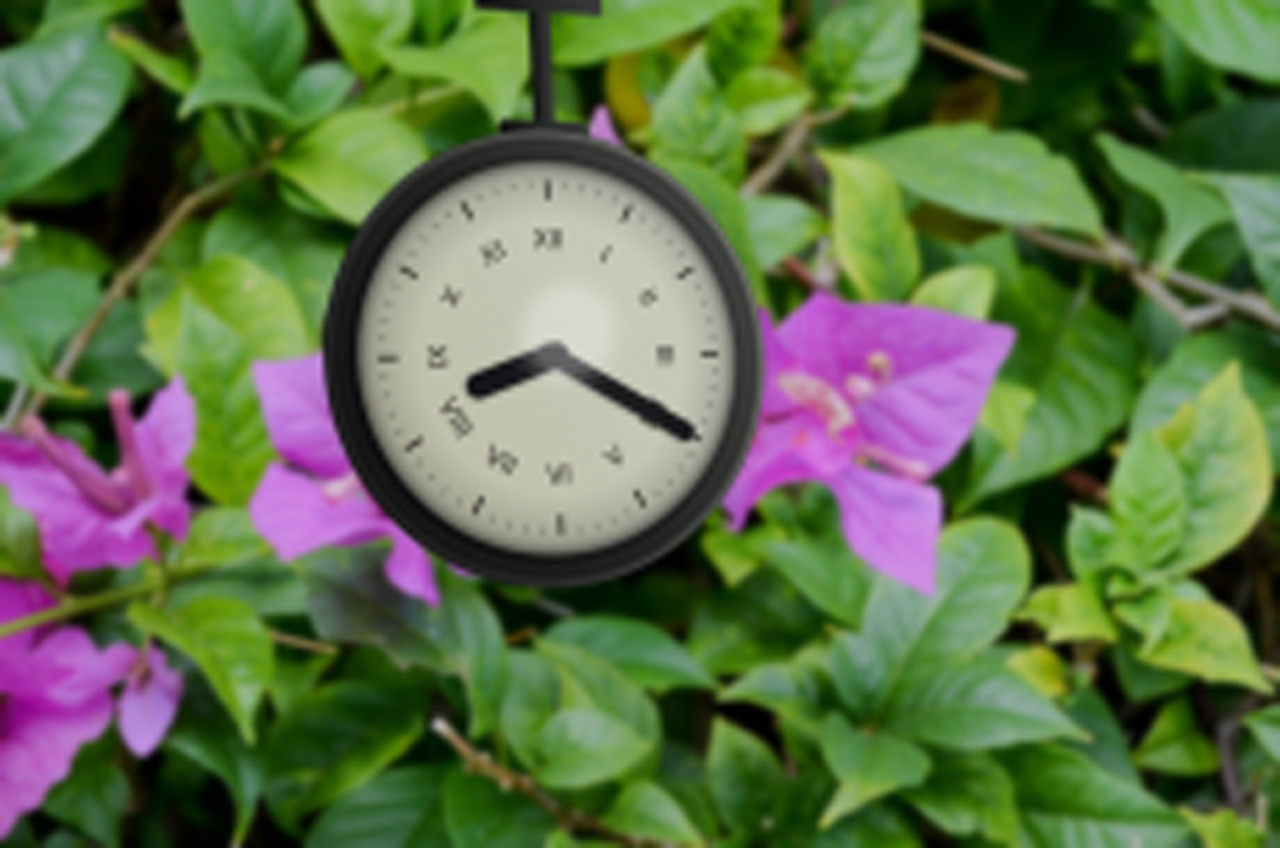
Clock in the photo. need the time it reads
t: 8:20
